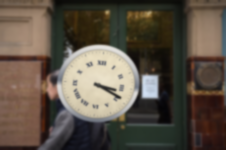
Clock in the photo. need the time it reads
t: 3:19
